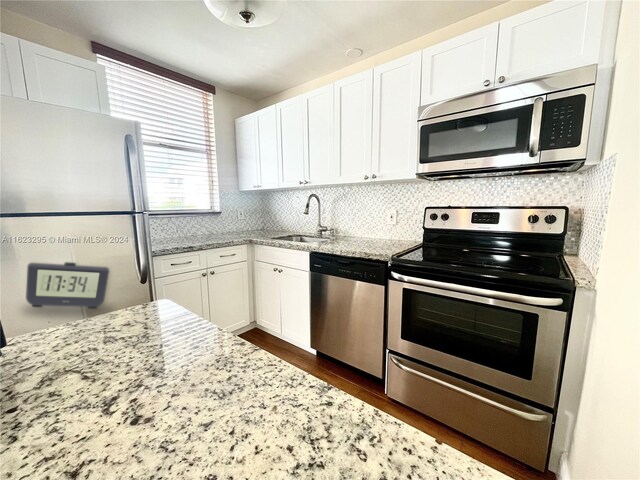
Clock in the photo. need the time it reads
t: 17:34
